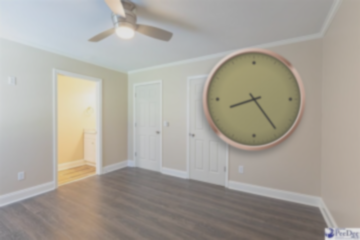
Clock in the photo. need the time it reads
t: 8:24
